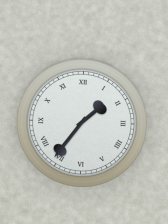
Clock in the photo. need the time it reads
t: 1:36
